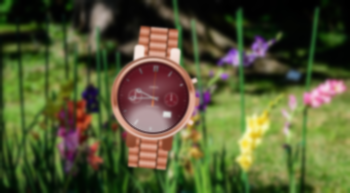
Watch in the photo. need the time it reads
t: 9:44
